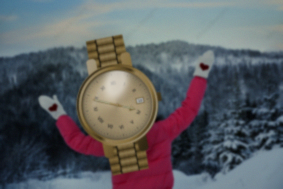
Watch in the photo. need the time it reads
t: 3:49
